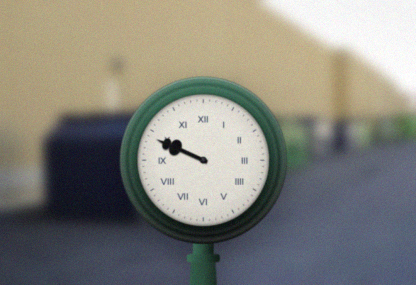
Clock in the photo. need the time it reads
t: 9:49
